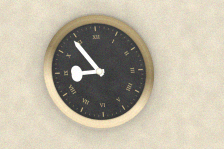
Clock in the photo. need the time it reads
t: 8:54
